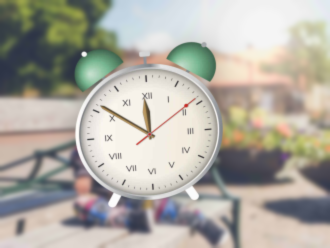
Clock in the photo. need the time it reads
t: 11:51:09
